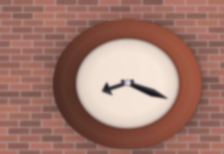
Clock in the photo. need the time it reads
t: 8:19
